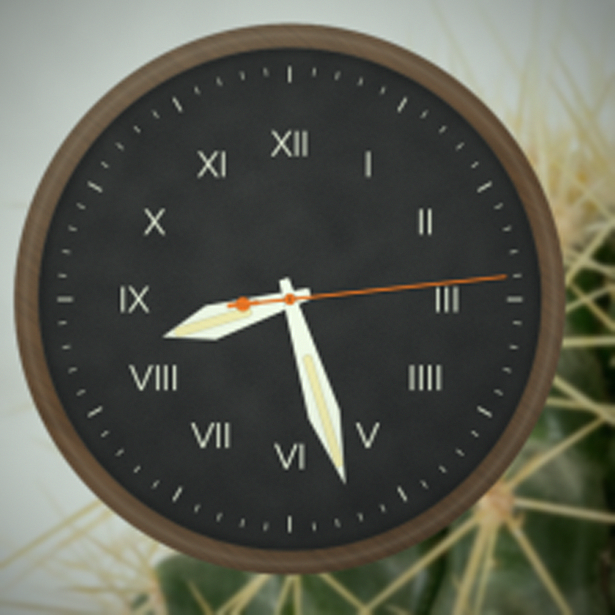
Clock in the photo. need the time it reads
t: 8:27:14
